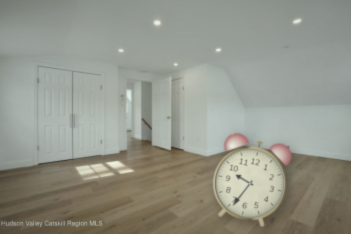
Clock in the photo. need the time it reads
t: 9:34
